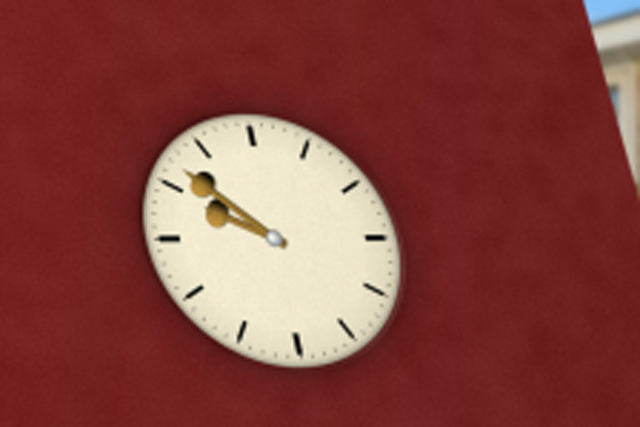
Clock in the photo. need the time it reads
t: 9:52
